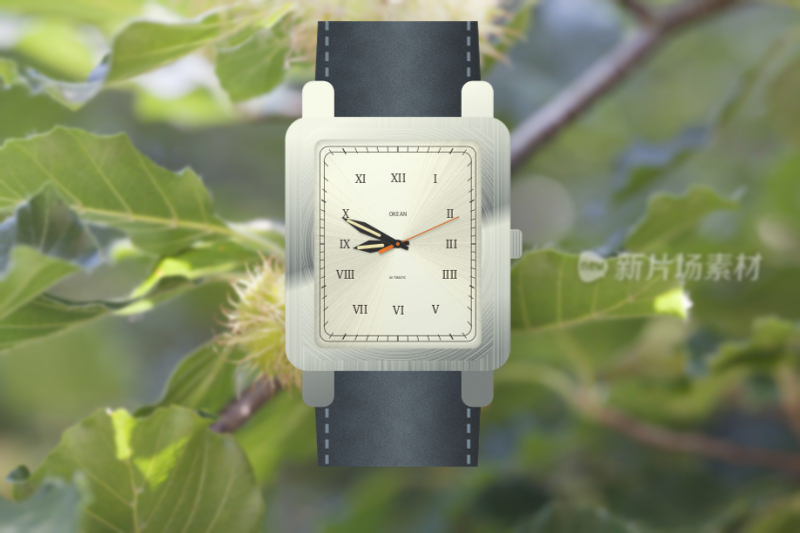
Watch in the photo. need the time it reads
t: 8:49:11
